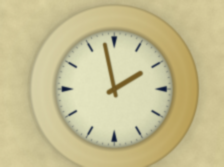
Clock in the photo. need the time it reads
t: 1:58
